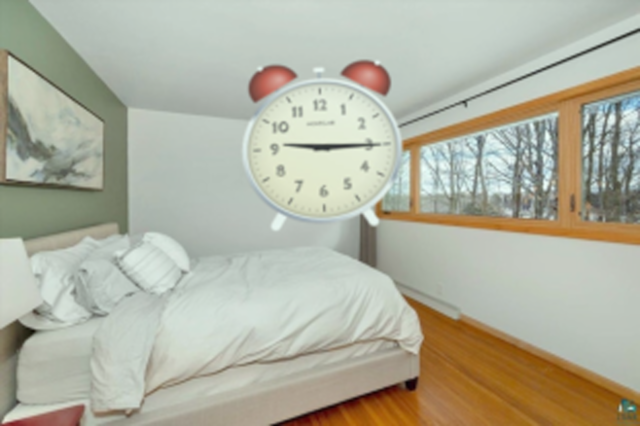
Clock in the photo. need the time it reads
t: 9:15
